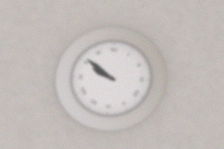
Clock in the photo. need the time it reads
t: 9:51
